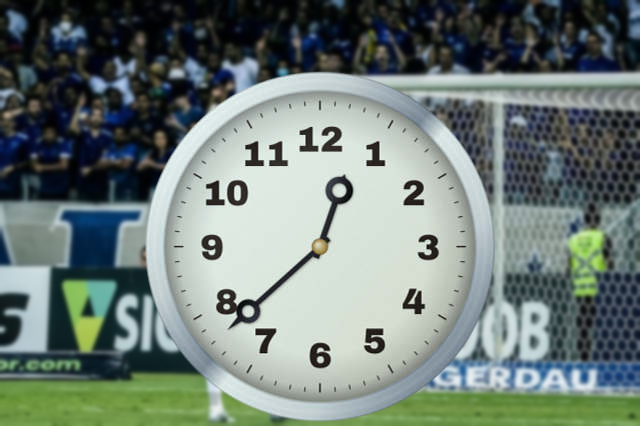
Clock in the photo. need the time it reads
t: 12:38
